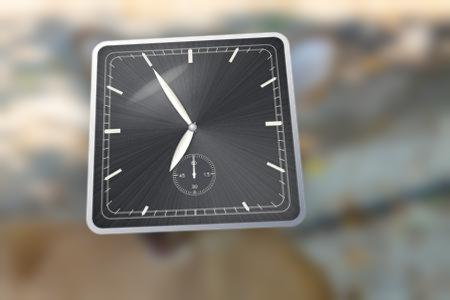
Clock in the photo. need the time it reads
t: 6:55
